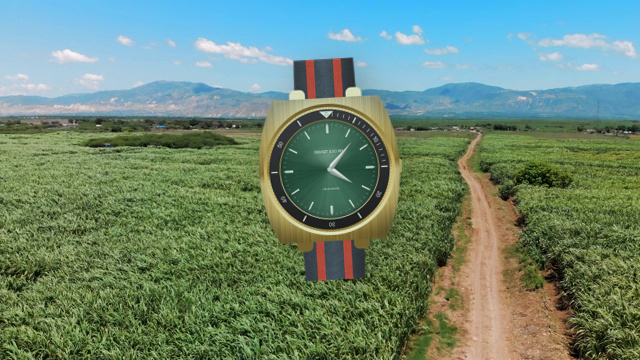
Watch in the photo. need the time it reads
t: 4:07
